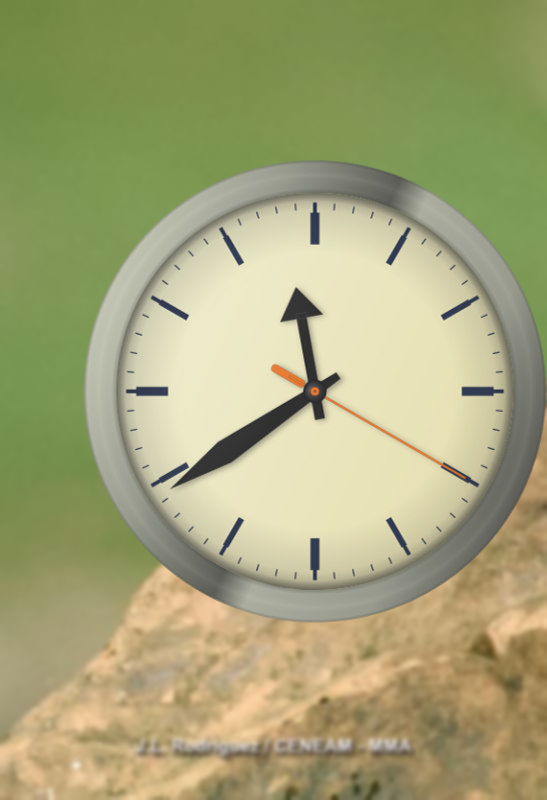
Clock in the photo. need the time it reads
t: 11:39:20
